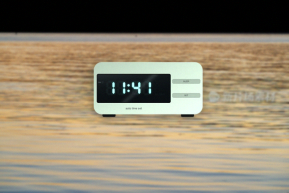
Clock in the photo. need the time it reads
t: 11:41
